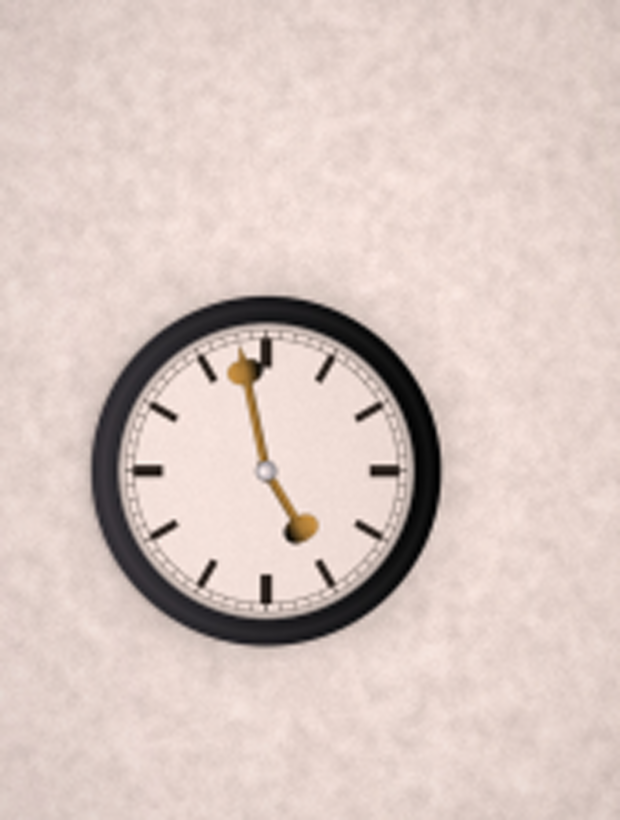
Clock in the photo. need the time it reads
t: 4:58
